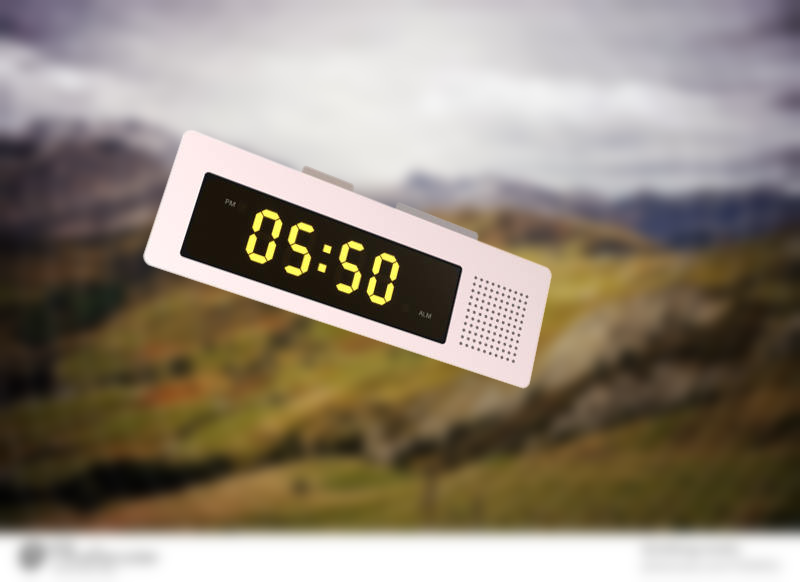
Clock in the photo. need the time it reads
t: 5:50
